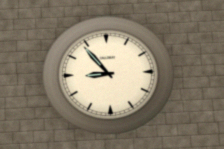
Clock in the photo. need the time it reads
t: 8:54
